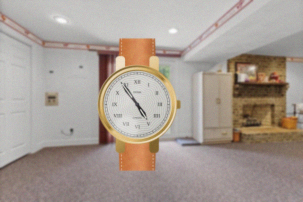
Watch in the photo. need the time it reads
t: 4:54
